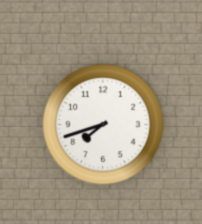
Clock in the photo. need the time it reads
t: 7:42
